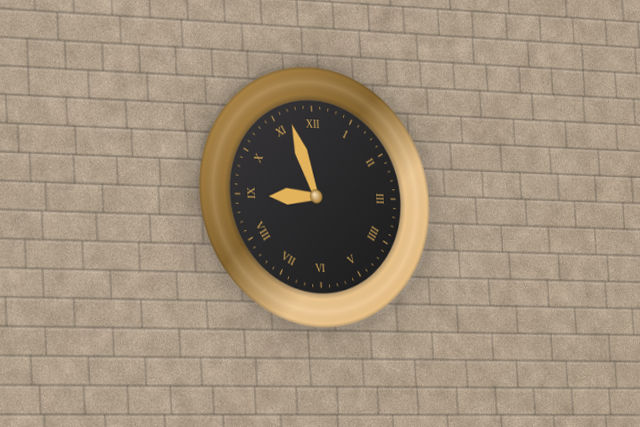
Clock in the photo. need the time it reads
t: 8:57
